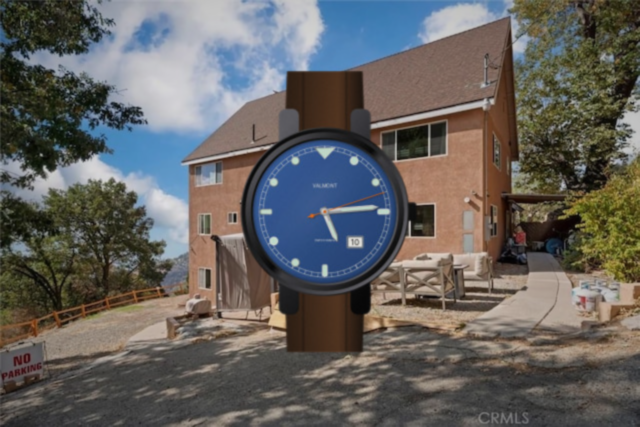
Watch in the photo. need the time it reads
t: 5:14:12
